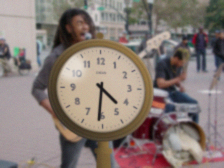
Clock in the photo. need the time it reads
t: 4:31
